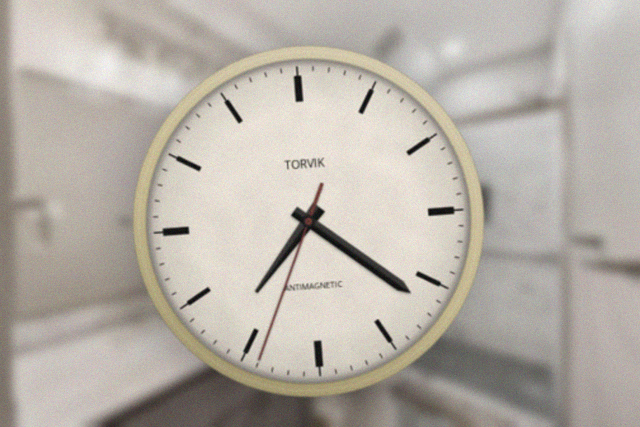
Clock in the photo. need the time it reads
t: 7:21:34
